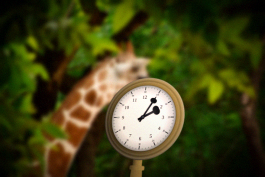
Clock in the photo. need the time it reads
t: 2:05
